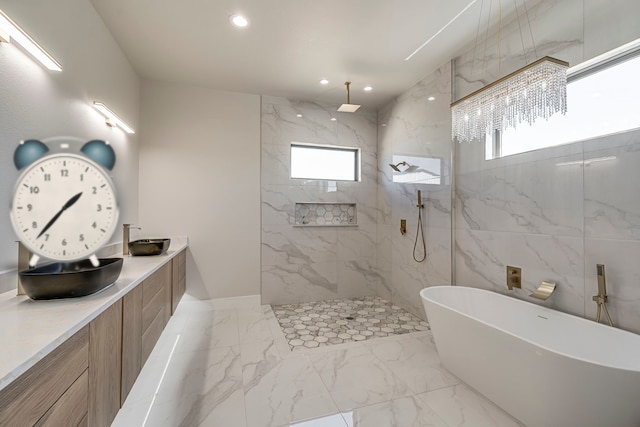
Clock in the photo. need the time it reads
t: 1:37
